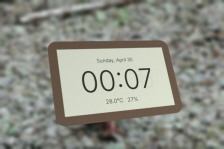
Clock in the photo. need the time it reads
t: 0:07
